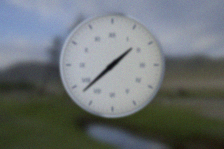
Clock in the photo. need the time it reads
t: 1:38
